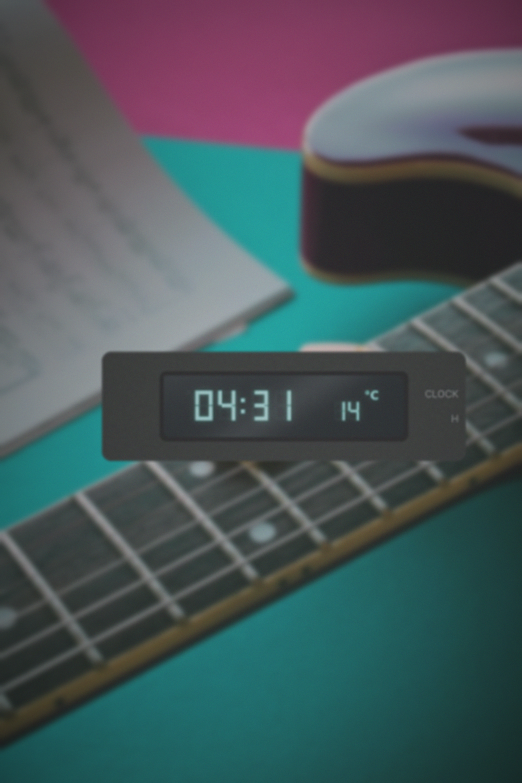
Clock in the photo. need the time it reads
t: 4:31
